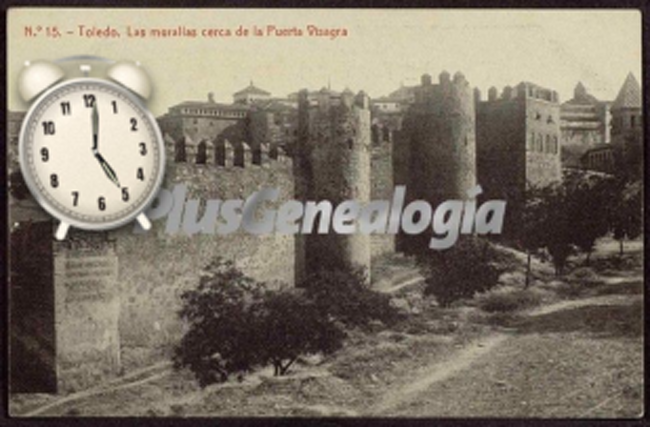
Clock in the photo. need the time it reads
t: 5:01
